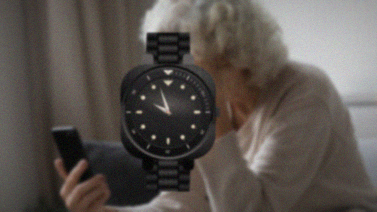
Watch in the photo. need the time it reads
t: 9:57
